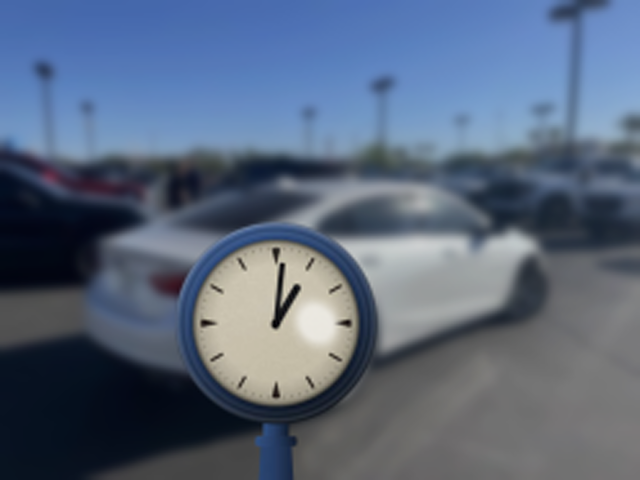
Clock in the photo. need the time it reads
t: 1:01
